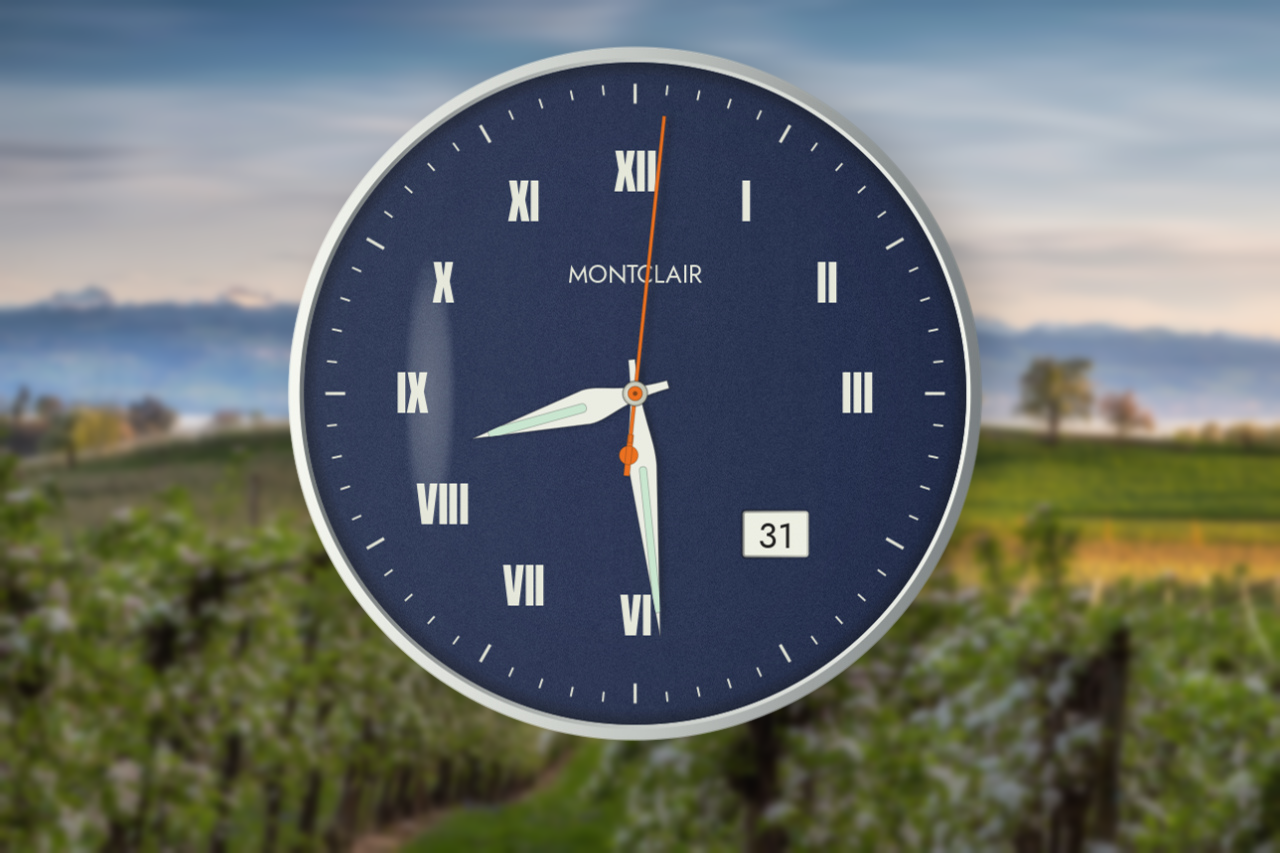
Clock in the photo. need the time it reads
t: 8:29:01
